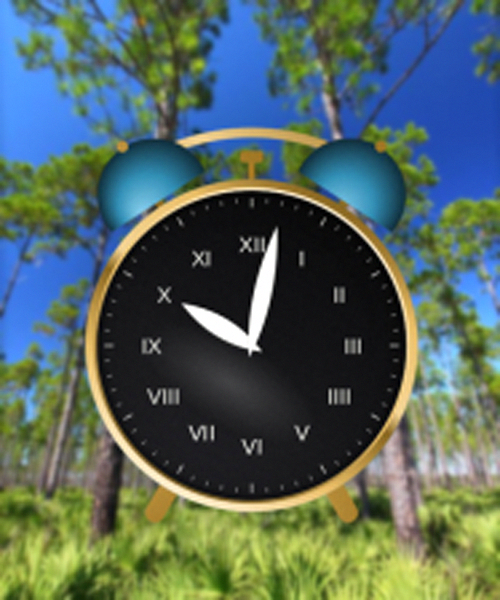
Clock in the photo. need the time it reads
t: 10:02
